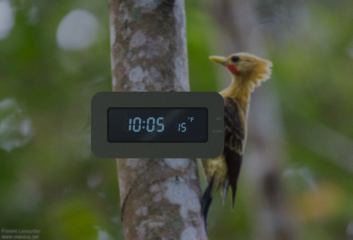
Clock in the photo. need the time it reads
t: 10:05
